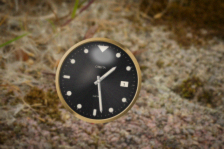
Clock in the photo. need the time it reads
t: 1:28
